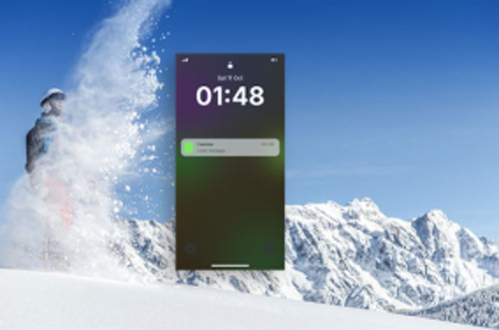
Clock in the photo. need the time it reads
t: 1:48
